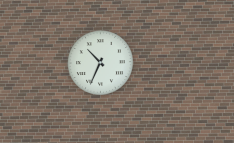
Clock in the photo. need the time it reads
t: 10:34
